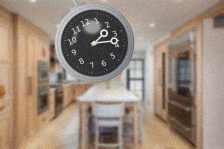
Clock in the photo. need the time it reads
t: 2:18
